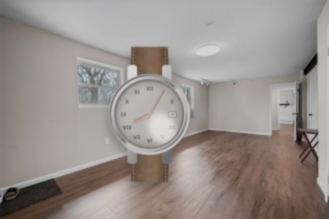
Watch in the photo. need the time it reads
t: 8:05
